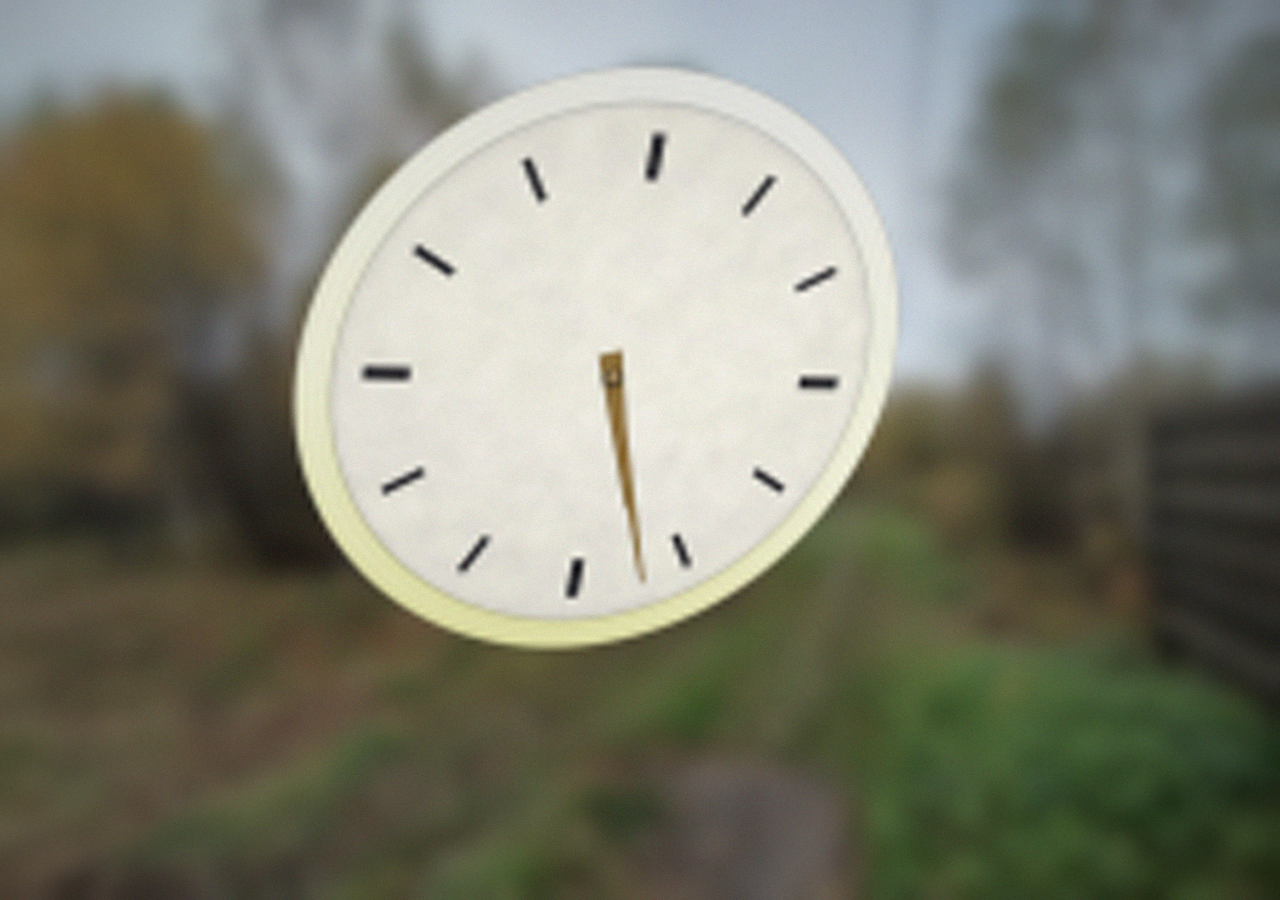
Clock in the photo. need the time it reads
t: 5:27
